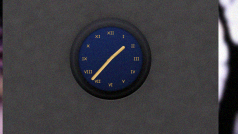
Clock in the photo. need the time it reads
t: 1:37
